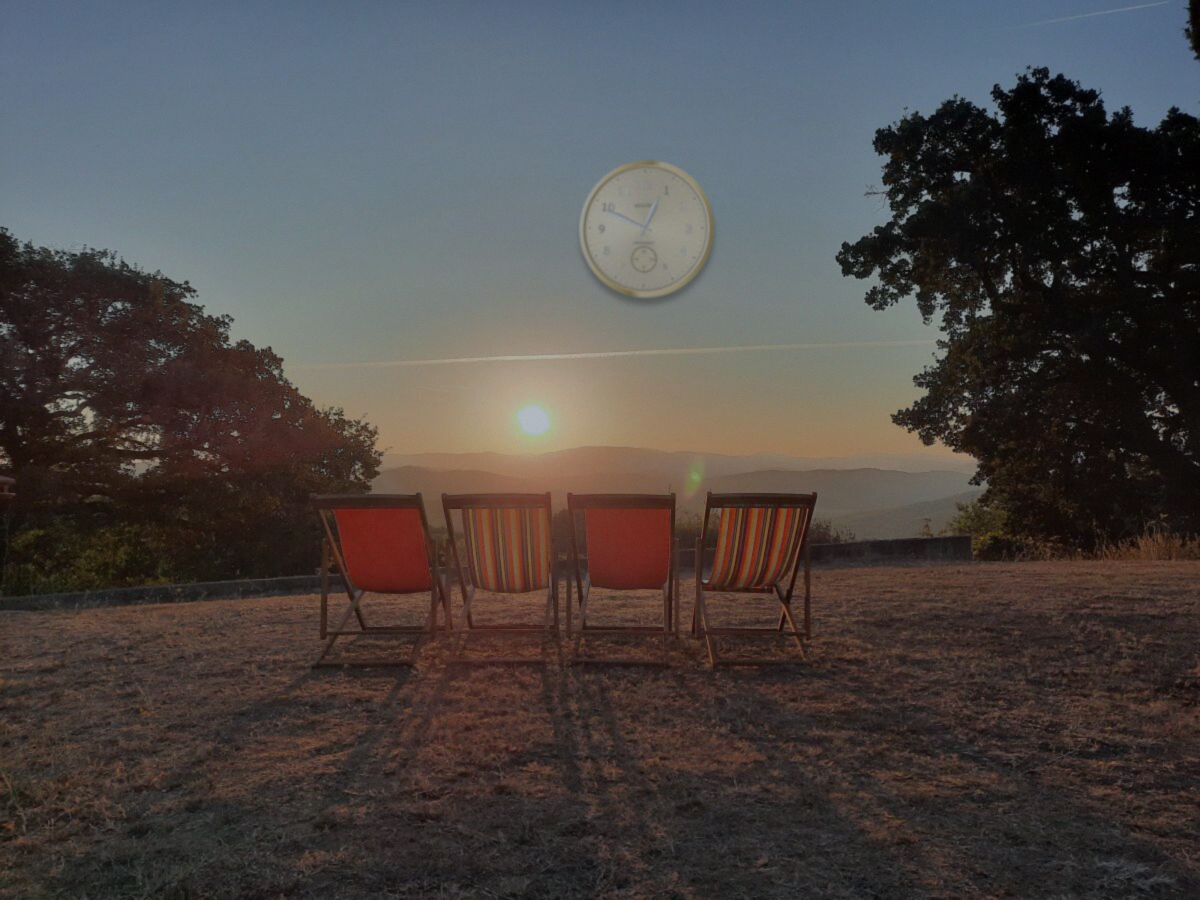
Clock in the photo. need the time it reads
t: 12:49
